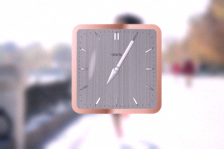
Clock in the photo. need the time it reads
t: 7:05
